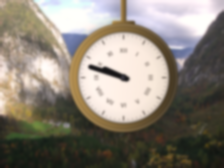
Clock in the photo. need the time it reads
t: 9:48
